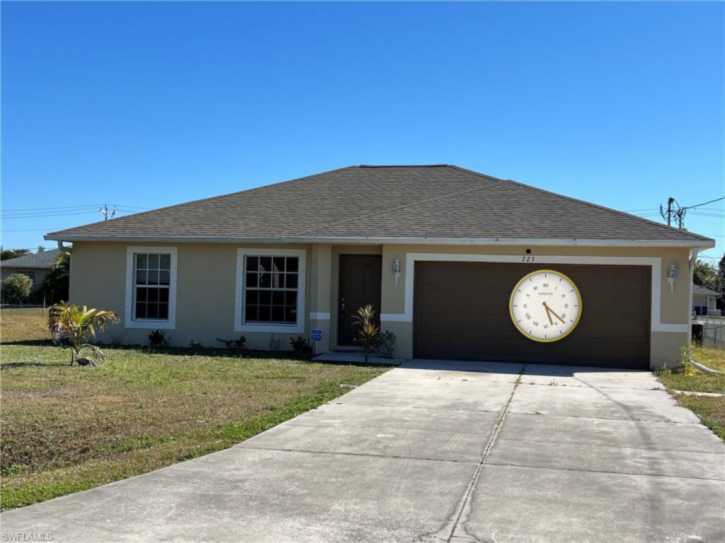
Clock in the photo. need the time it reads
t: 5:22
